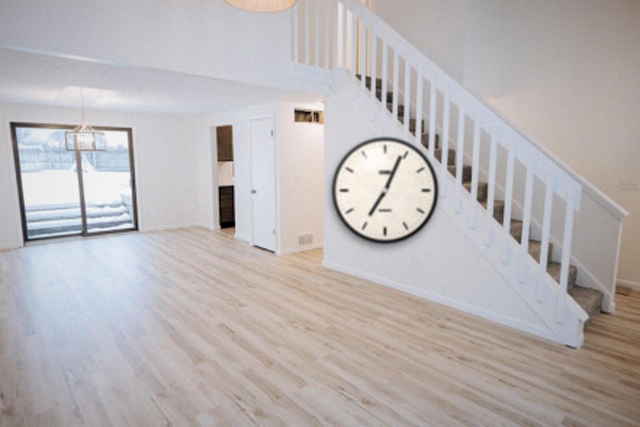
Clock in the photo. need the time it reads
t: 7:04
